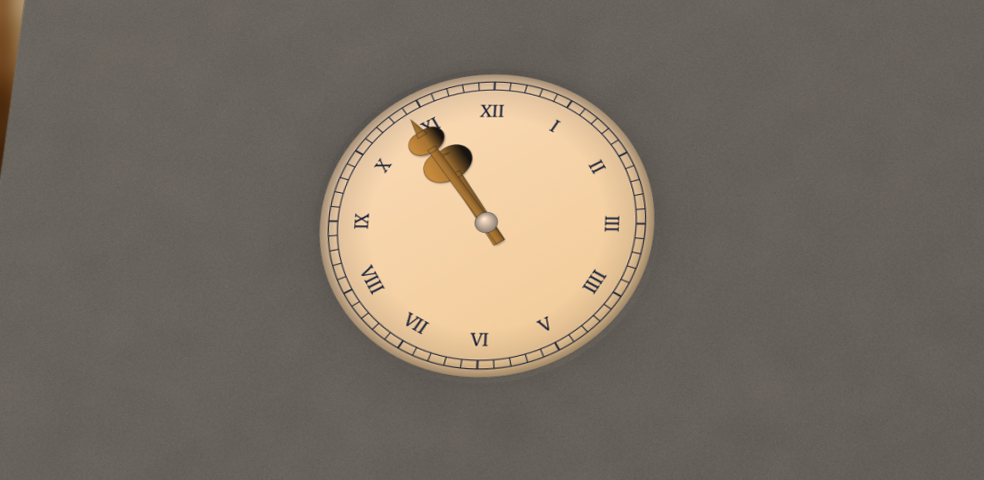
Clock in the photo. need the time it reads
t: 10:54
